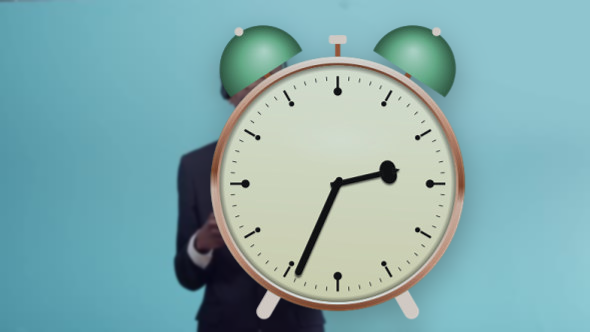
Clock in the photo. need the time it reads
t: 2:34
